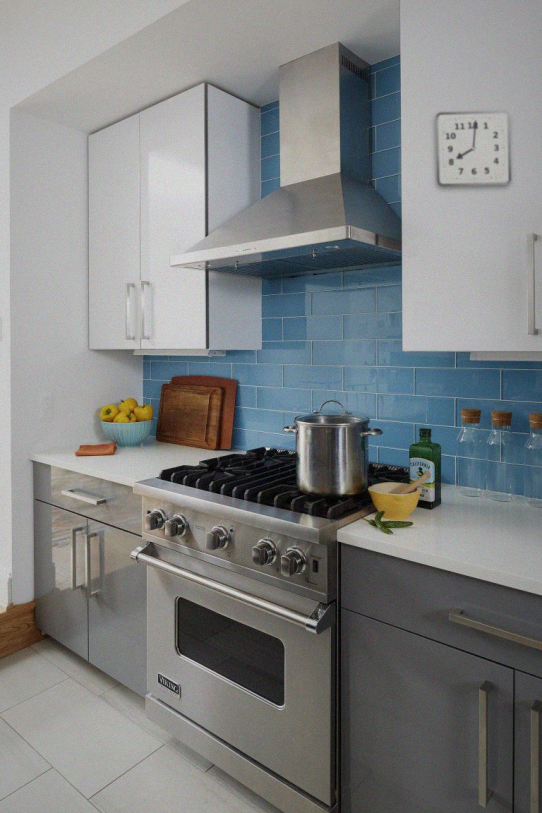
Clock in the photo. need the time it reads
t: 8:01
